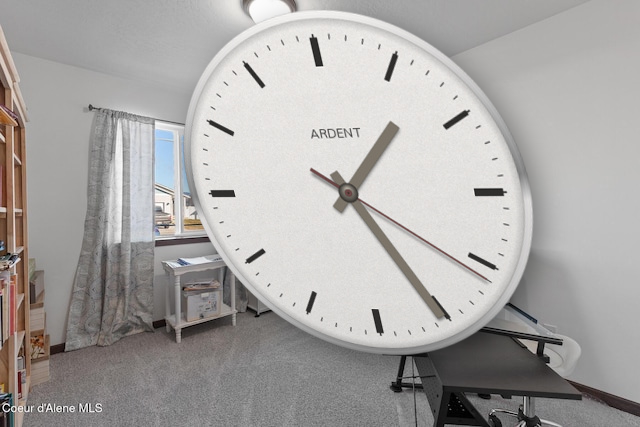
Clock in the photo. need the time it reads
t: 1:25:21
